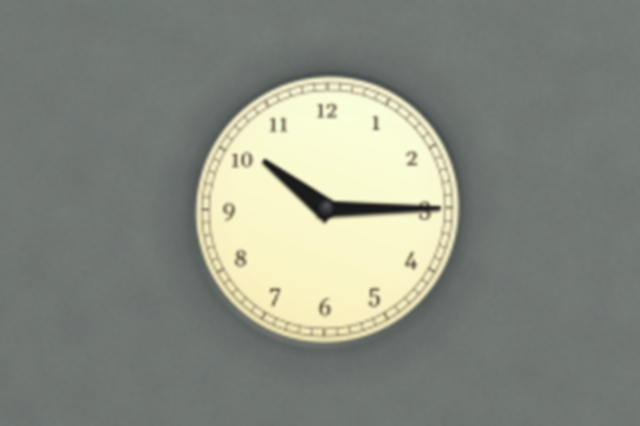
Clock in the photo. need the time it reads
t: 10:15
